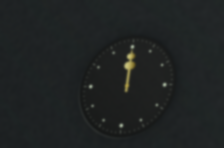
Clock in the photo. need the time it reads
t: 12:00
